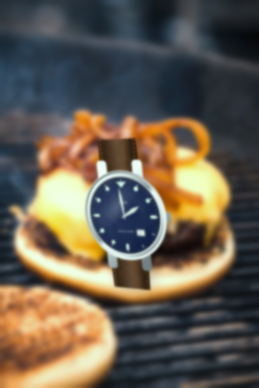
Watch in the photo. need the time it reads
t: 1:59
